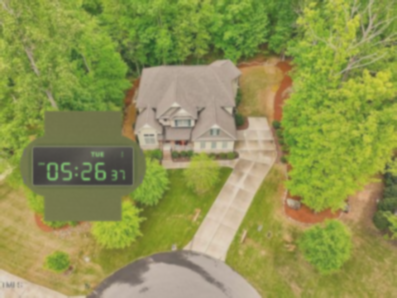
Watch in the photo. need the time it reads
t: 5:26
